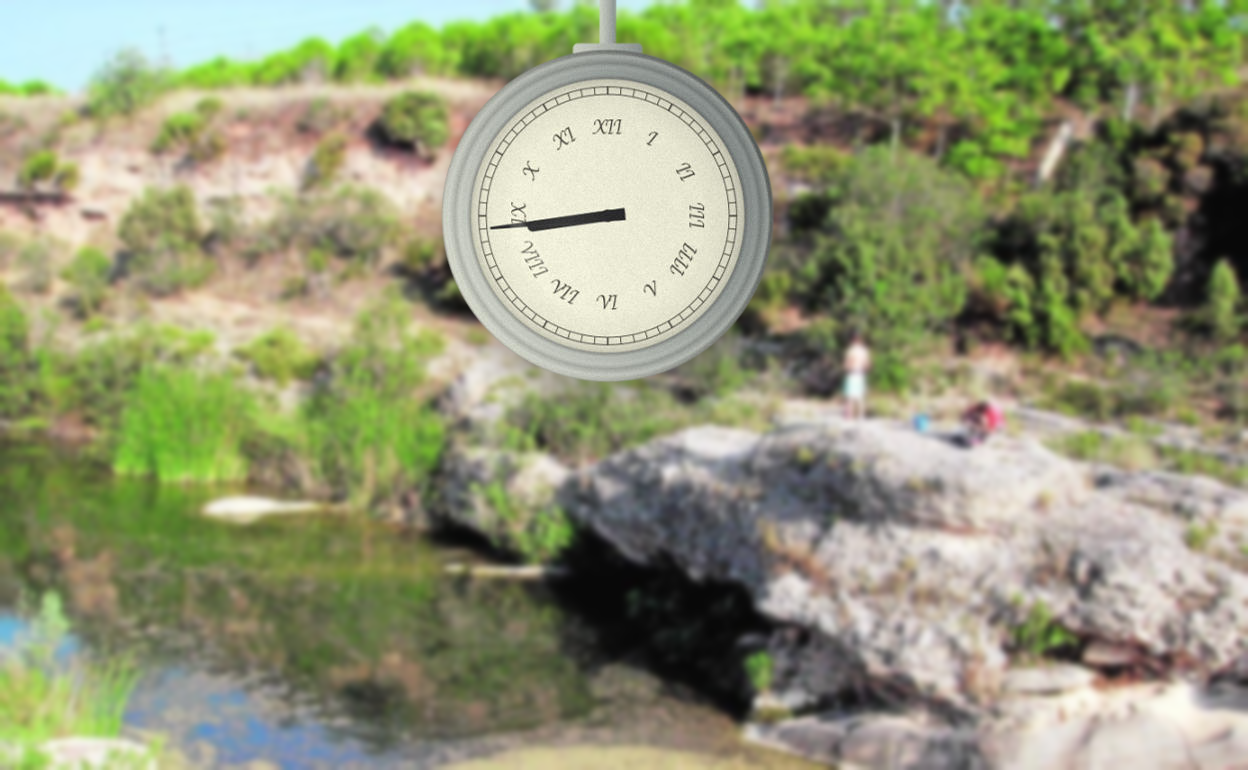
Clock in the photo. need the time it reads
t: 8:44
